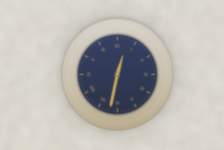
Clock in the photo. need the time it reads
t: 12:32
